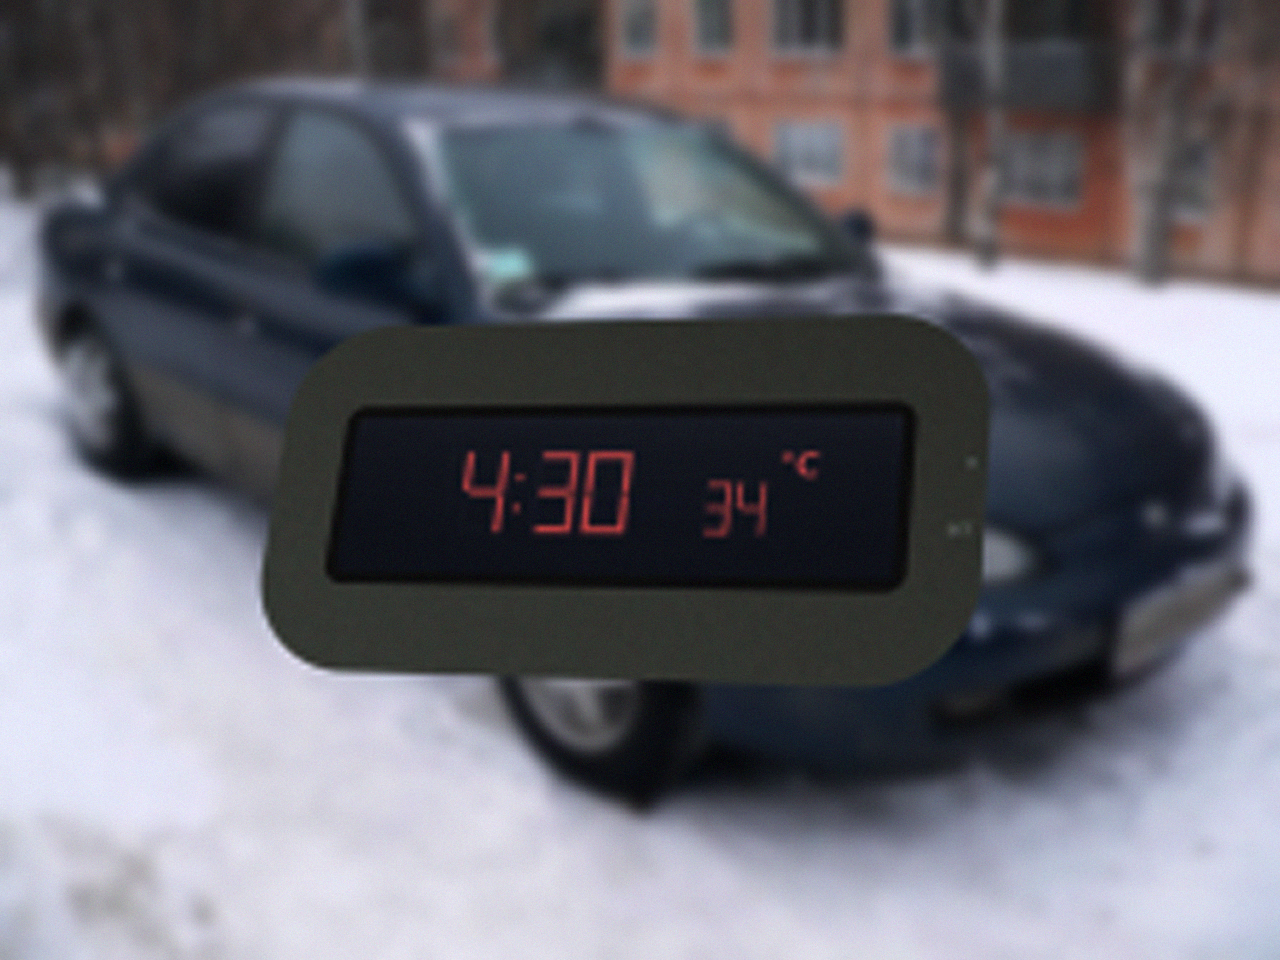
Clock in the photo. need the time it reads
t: 4:30
